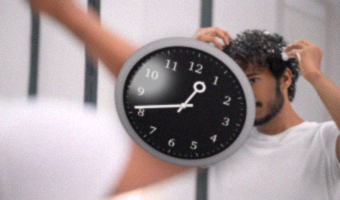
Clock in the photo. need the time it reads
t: 12:41
